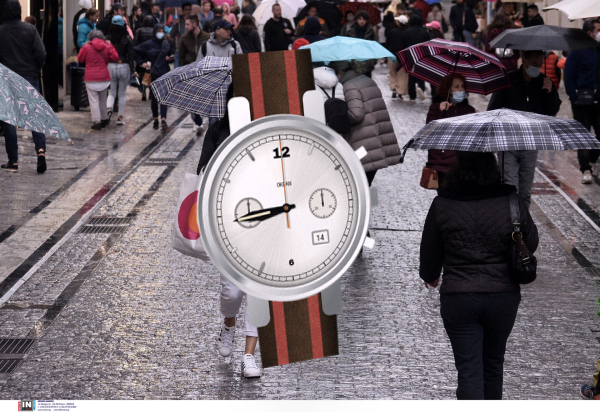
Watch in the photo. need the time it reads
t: 8:44
